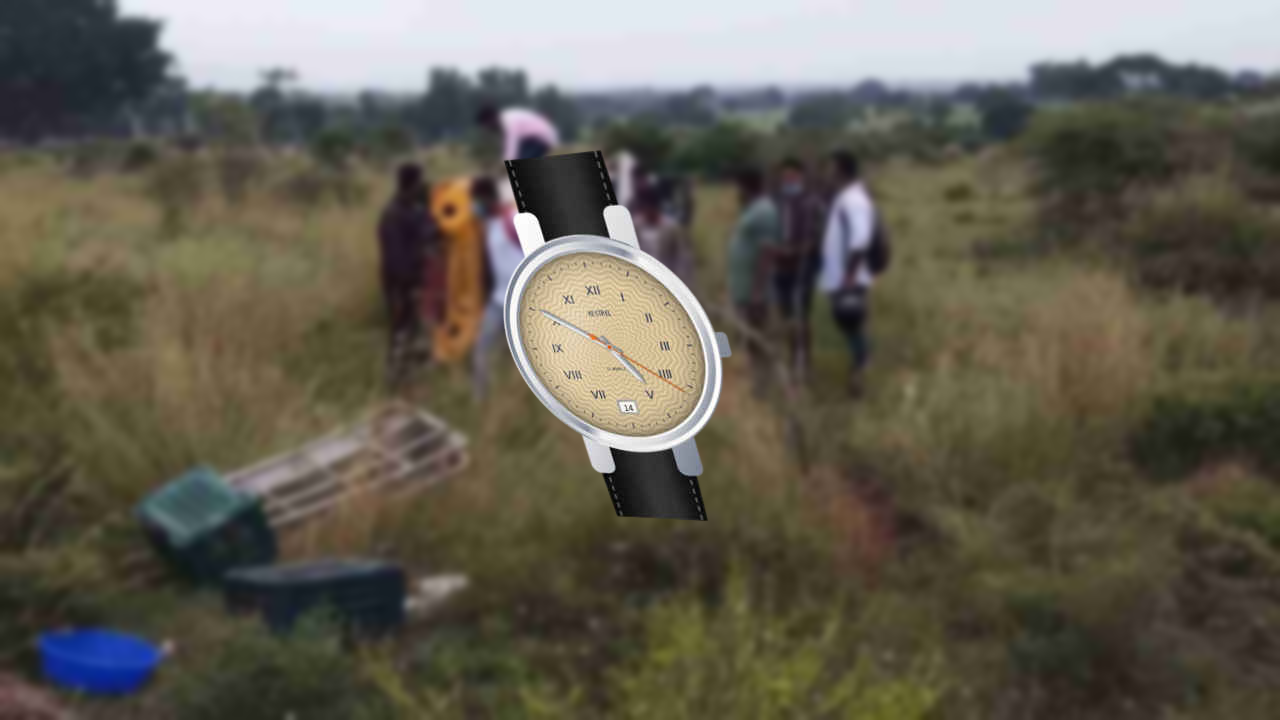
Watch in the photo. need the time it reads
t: 4:50:21
